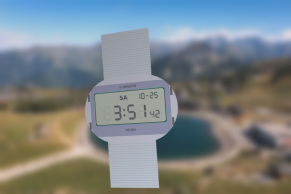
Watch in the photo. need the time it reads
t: 3:51:42
